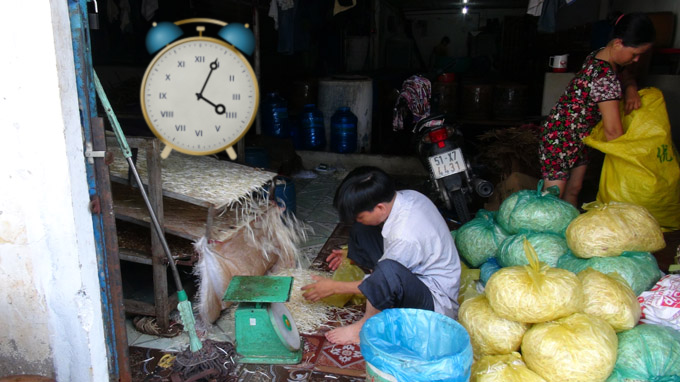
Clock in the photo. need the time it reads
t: 4:04
